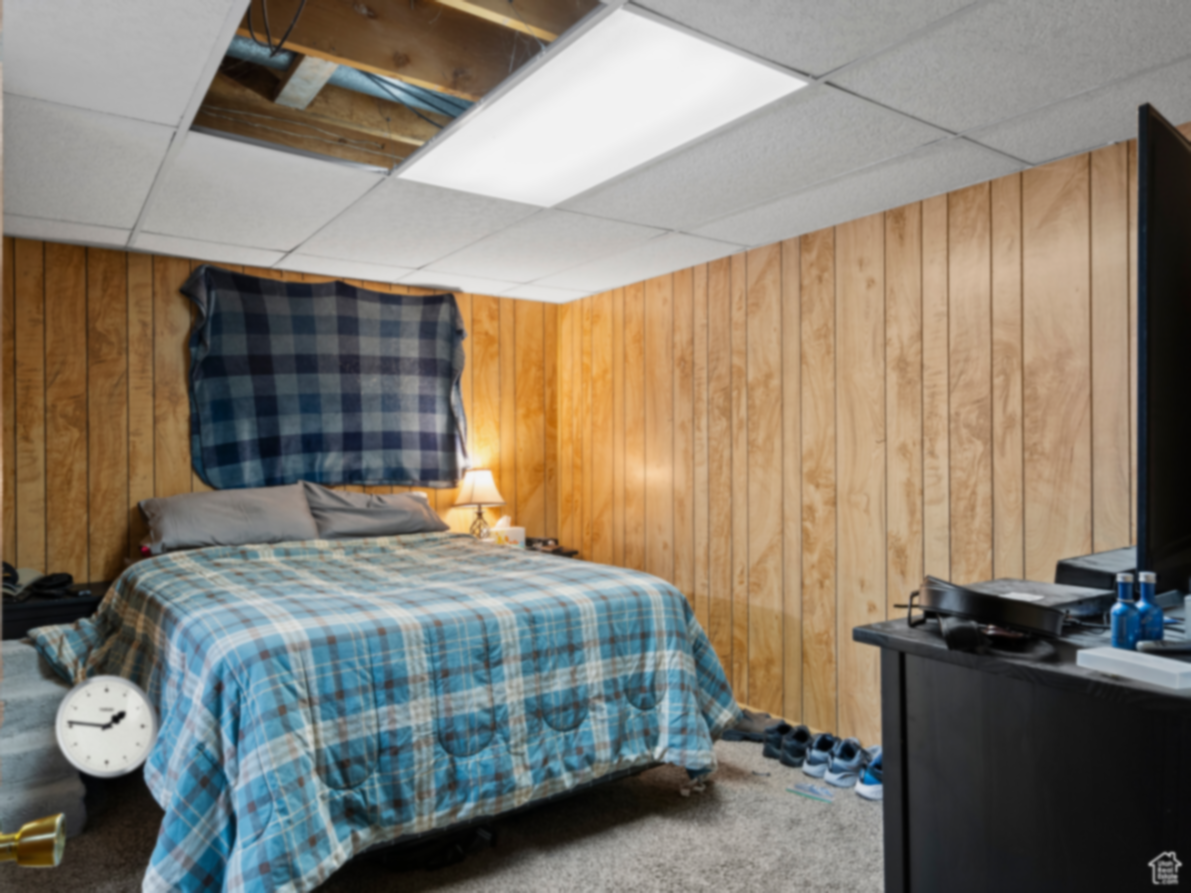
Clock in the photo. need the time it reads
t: 1:46
